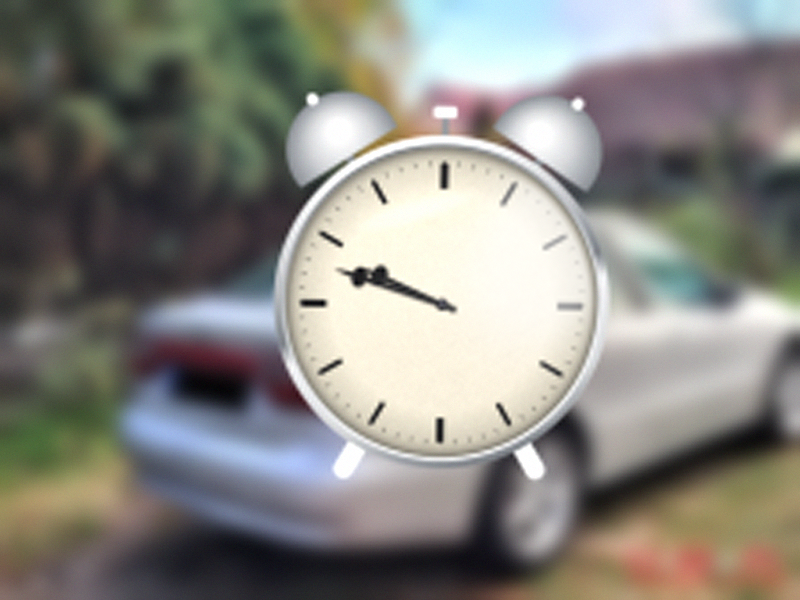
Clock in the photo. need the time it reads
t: 9:48
